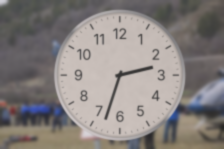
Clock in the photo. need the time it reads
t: 2:33
